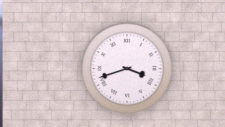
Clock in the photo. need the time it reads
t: 3:42
